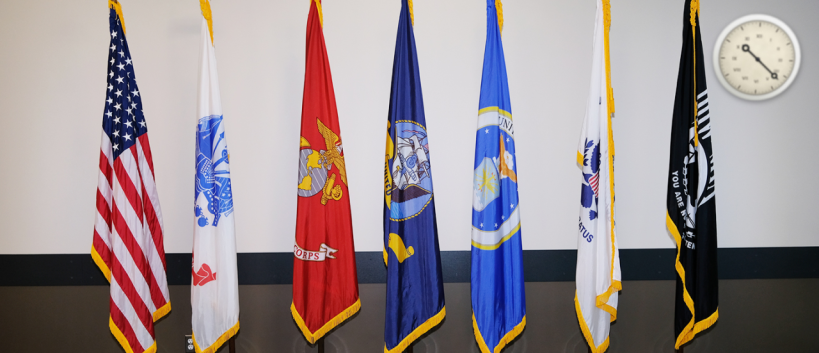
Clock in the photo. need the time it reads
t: 10:22
